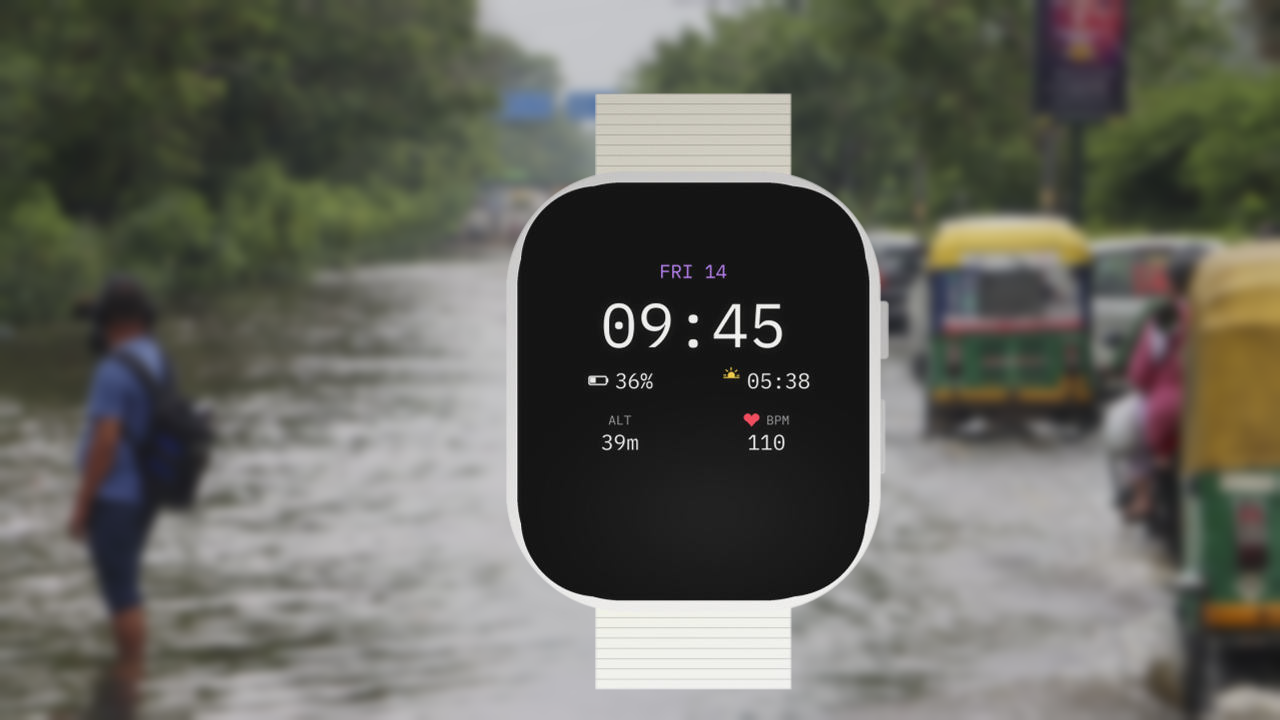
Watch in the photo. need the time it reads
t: 9:45
